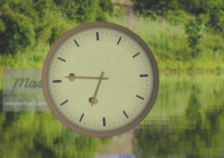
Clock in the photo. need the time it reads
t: 6:46
